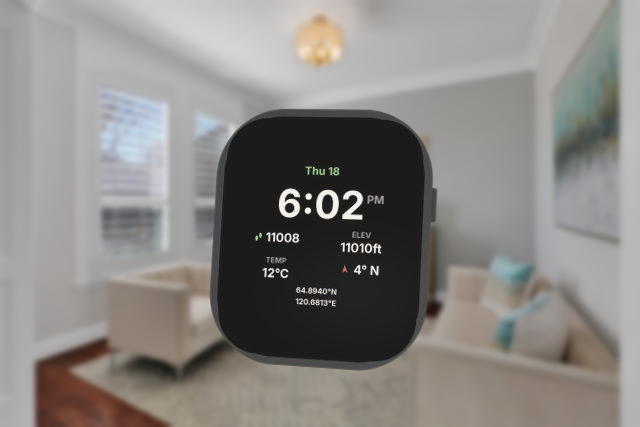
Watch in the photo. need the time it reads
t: 6:02
